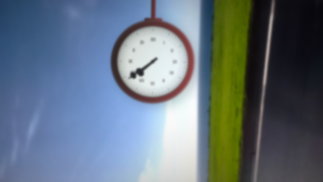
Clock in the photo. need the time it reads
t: 7:39
